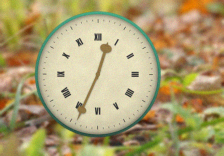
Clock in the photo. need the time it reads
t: 12:34
